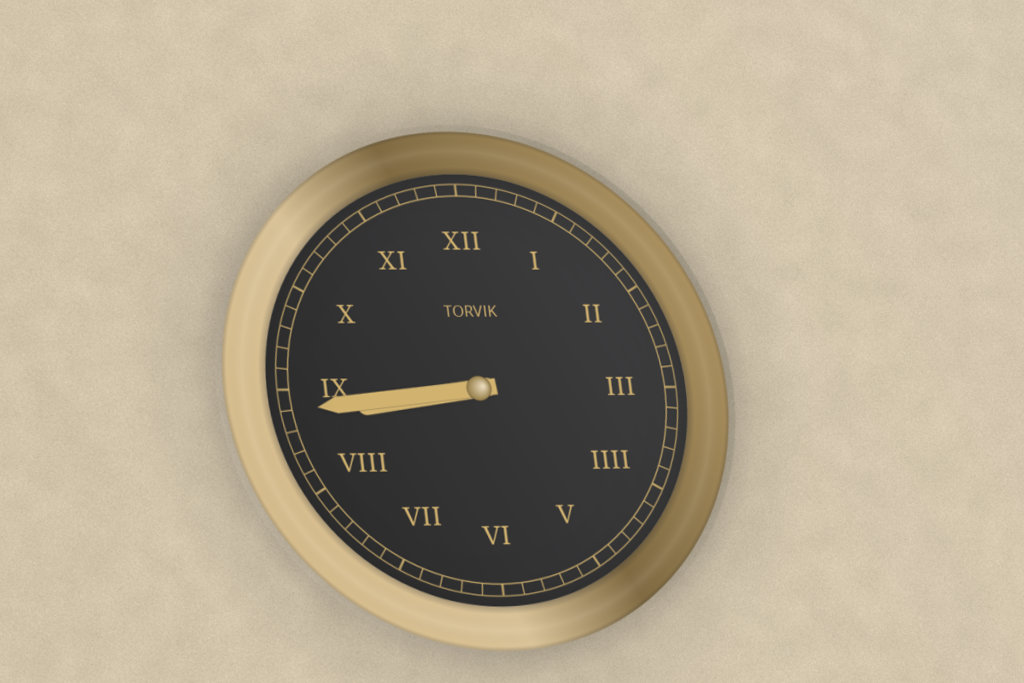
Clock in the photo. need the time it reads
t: 8:44
